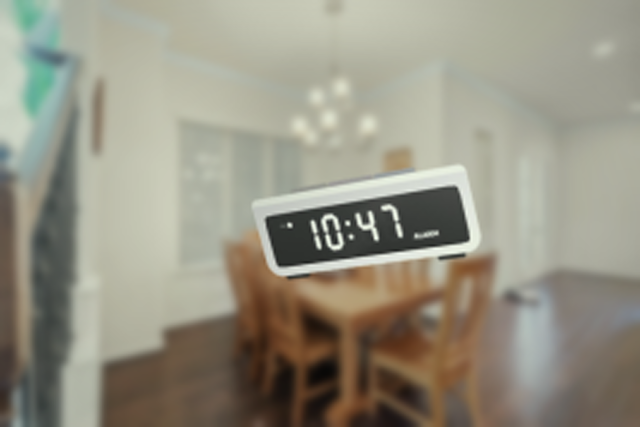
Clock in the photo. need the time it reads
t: 10:47
